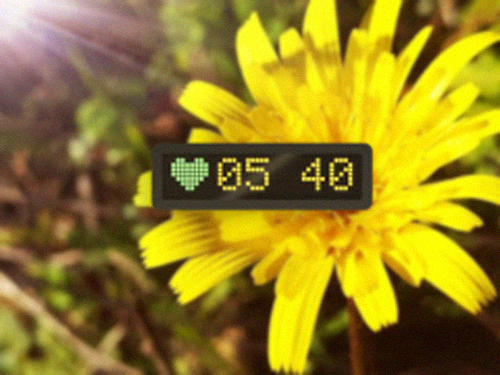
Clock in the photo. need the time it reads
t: 5:40
